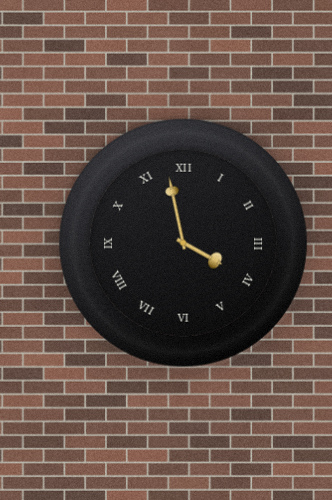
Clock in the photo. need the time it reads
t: 3:58
